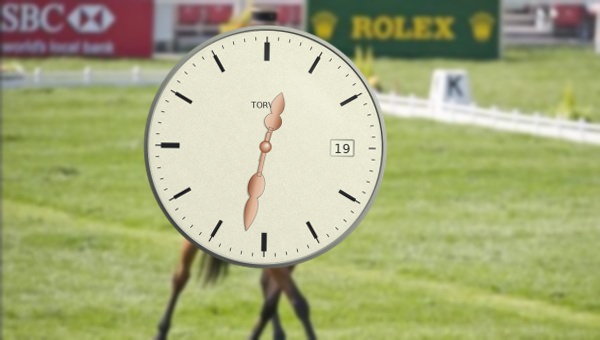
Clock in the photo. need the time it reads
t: 12:32
